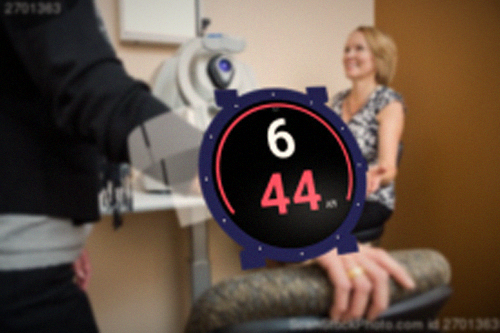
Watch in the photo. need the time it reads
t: 6:44
